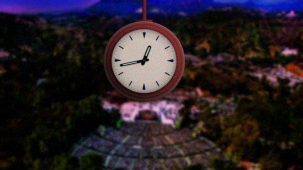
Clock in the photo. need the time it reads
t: 12:43
